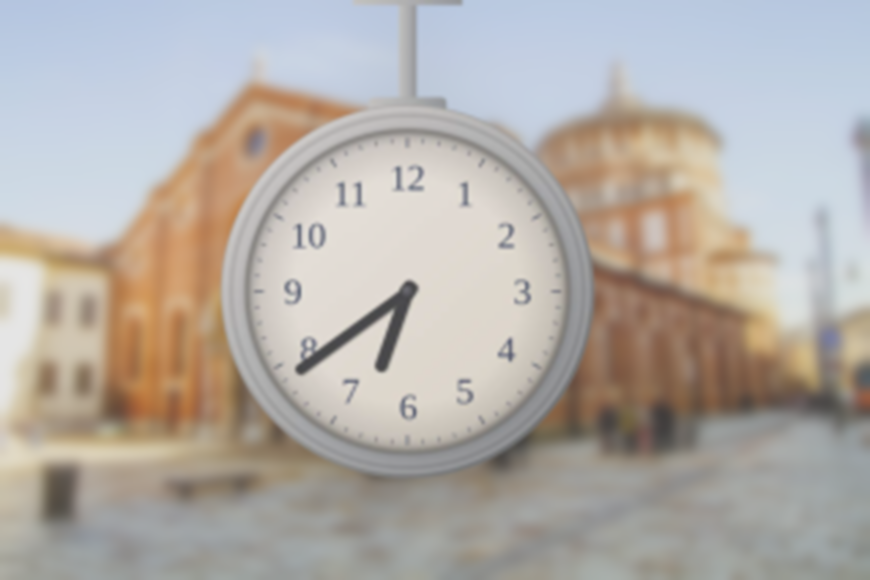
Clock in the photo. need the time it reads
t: 6:39
